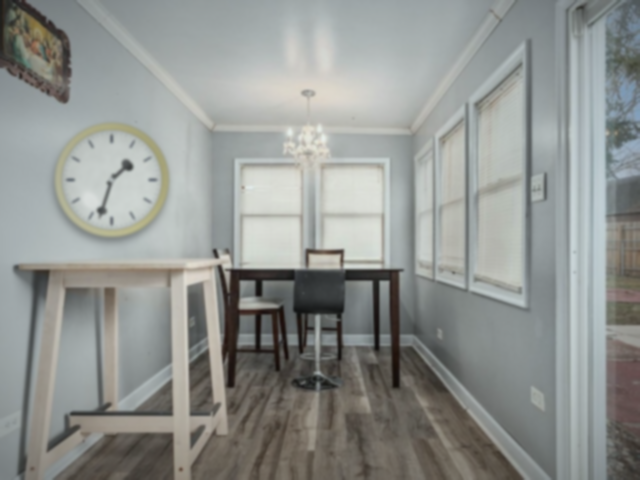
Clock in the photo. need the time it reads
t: 1:33
